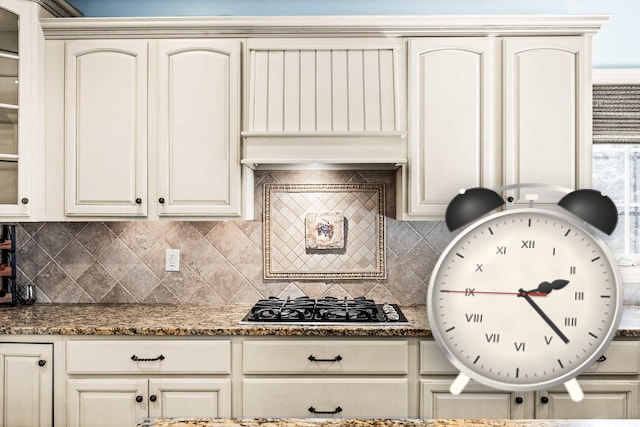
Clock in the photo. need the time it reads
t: 2:22:45
